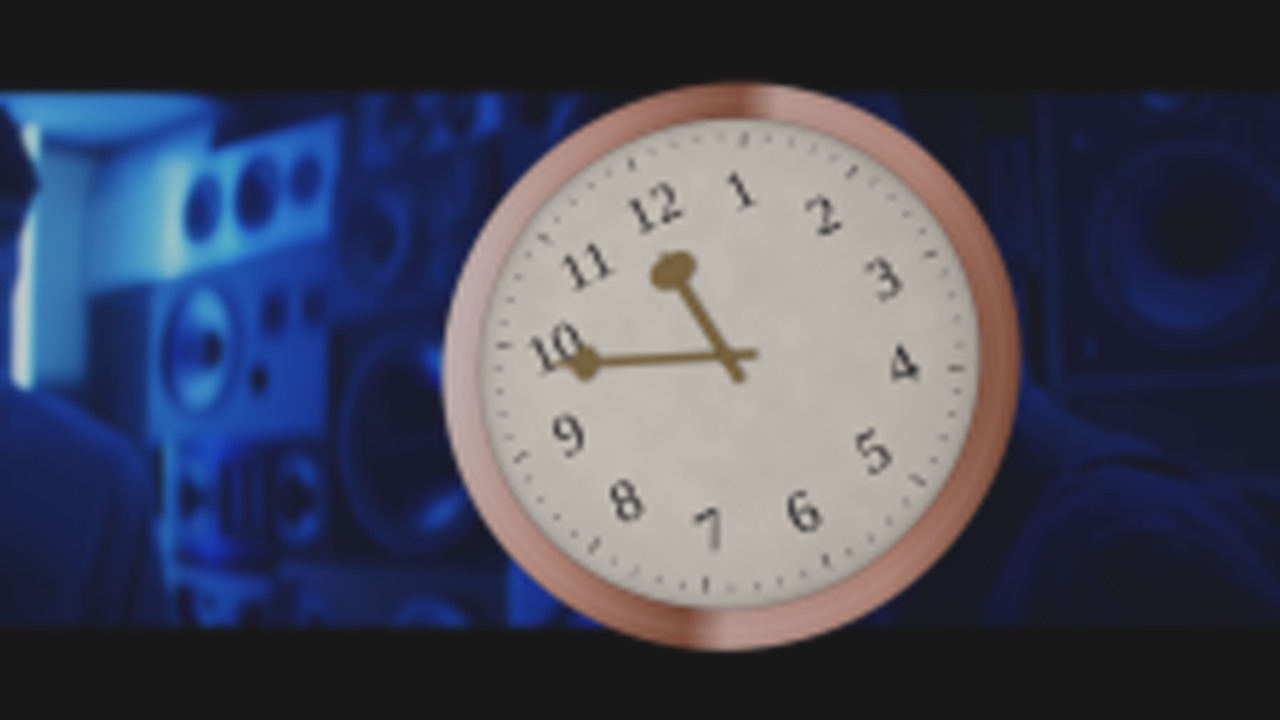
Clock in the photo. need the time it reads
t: 11:49
